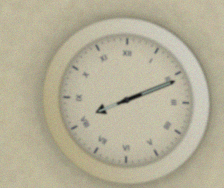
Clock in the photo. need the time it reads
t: 8:11
